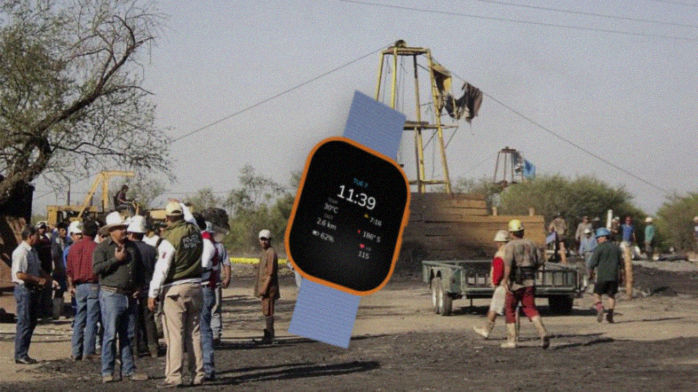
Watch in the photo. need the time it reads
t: 11:39
